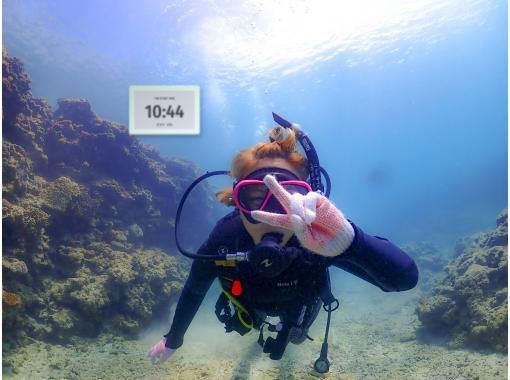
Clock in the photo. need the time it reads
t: 10:44
